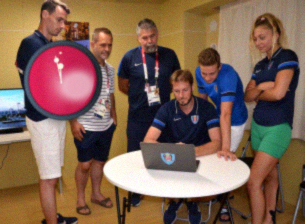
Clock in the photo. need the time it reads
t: 11:58
